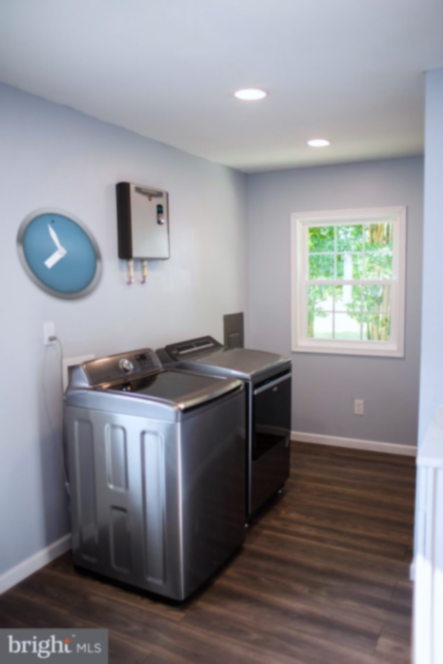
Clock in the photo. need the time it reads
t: 7:58
